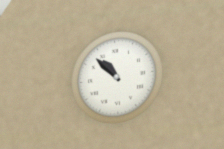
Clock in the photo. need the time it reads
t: 10:53
